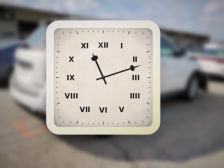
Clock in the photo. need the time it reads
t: 11:12
